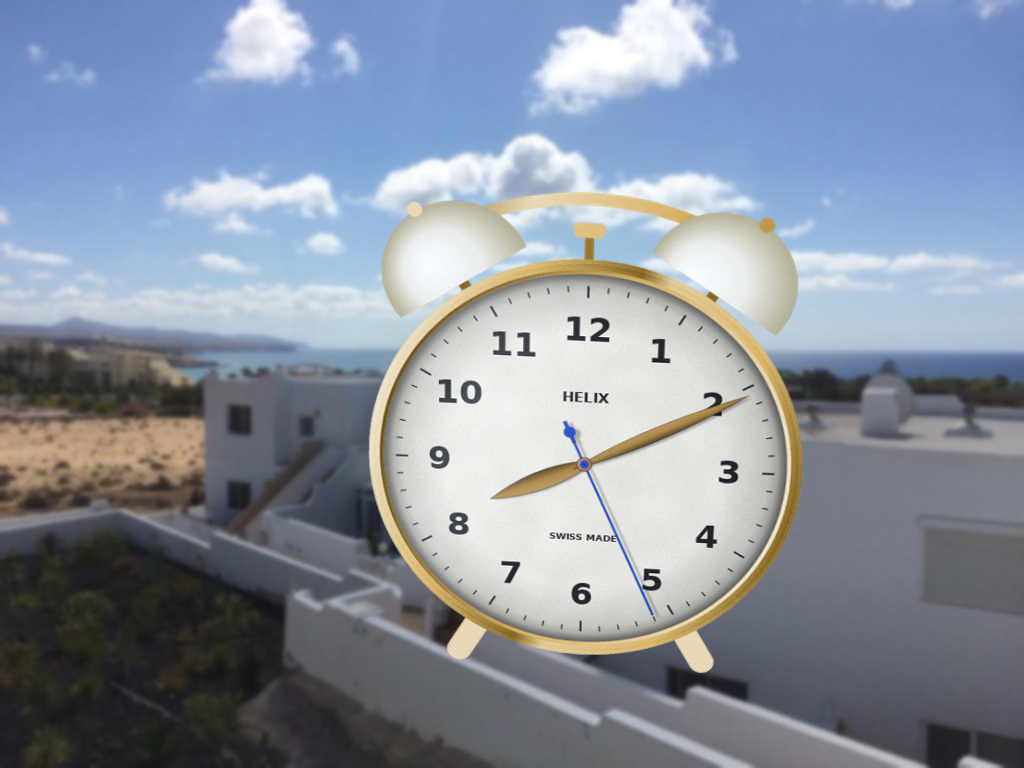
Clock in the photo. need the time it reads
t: 8:10:26
